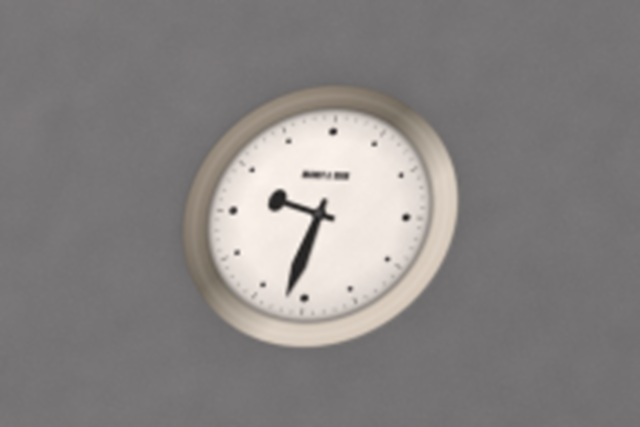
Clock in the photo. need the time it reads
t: 9:32
